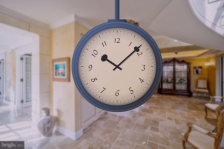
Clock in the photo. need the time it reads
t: 10:08
